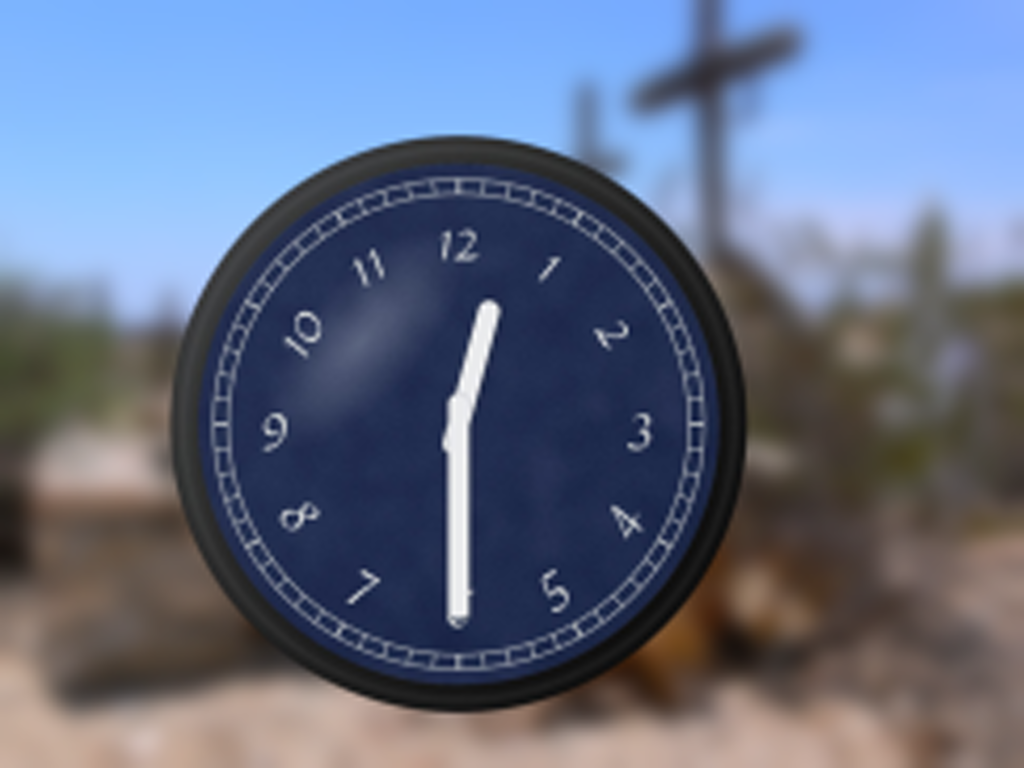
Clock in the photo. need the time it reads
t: 12:30
